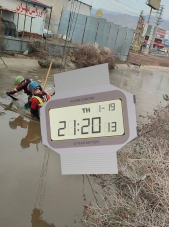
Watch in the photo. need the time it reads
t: 21:20:13
